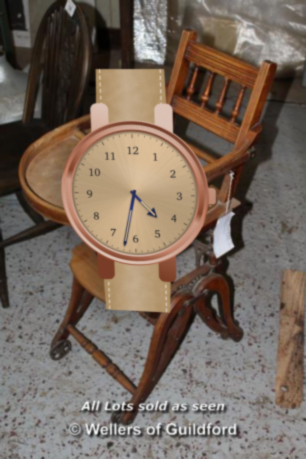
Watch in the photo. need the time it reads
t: 4:32
